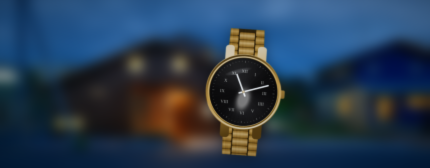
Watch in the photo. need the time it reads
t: 11:12
